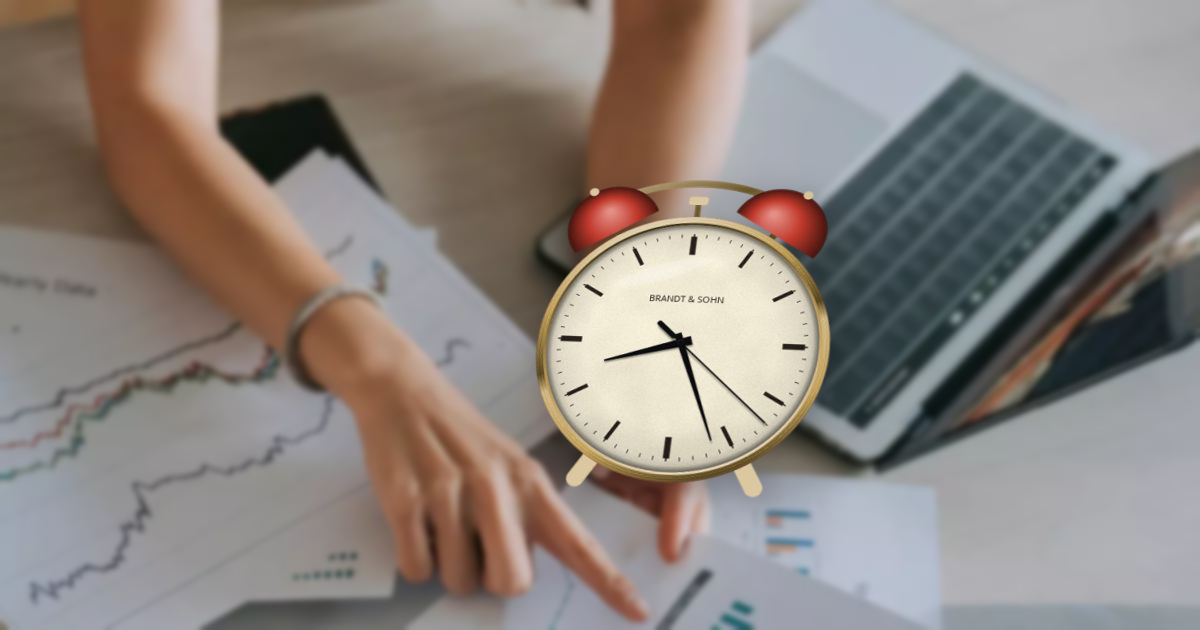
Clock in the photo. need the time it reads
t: 8:26:22
